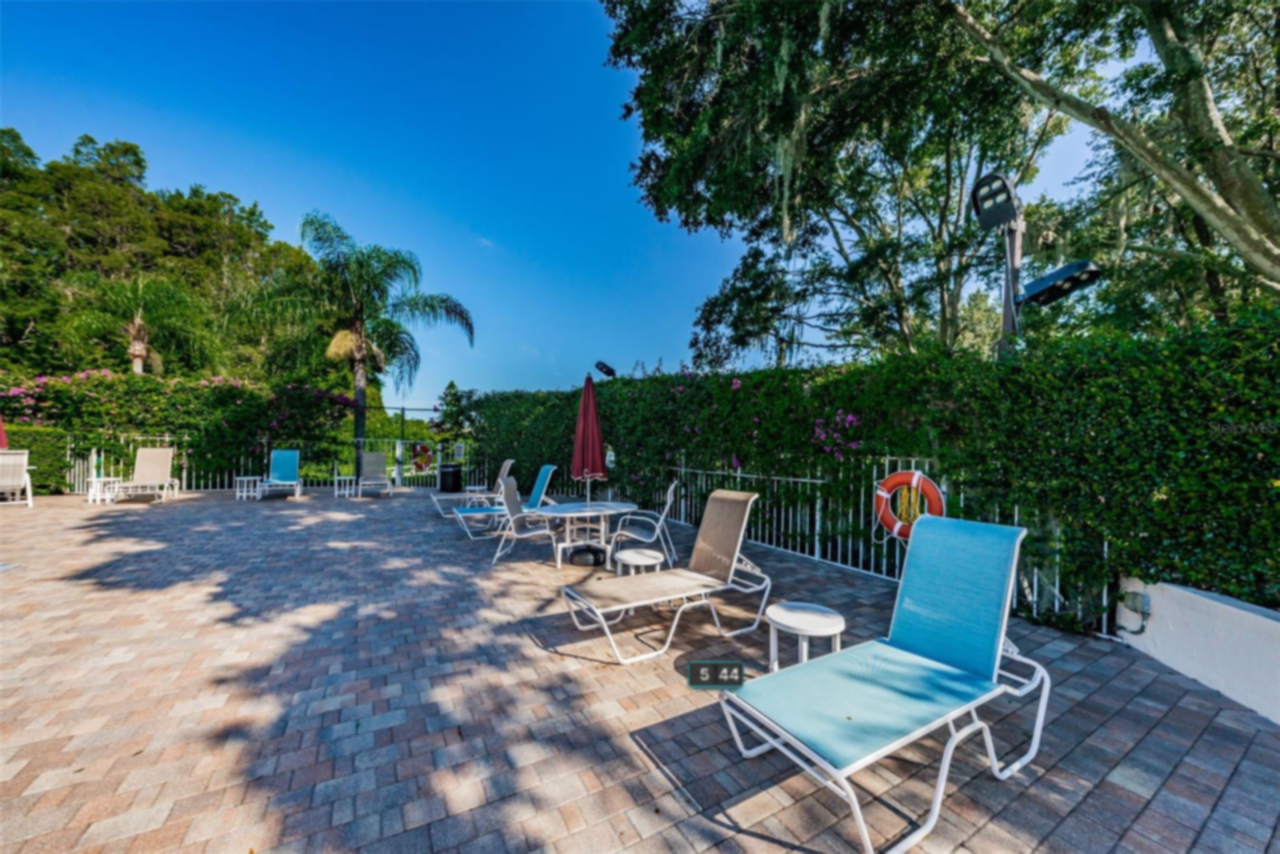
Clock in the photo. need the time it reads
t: 5:44
